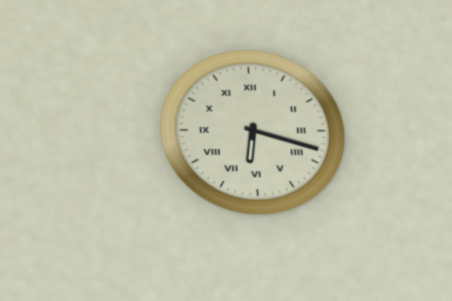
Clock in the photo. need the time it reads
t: 6:18
